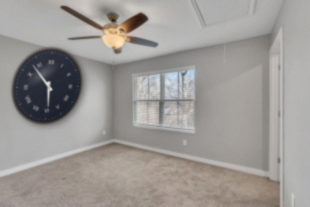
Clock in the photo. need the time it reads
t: 5:53
